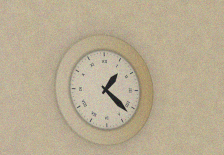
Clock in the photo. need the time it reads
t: 1:22
